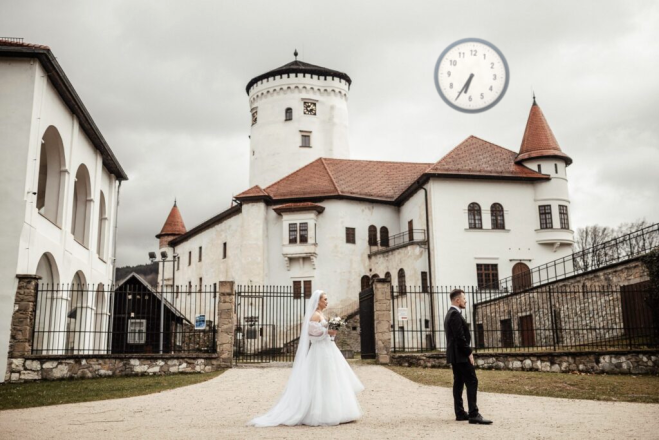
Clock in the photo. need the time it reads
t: 6:35
